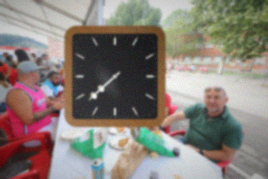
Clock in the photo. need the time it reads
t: 7:38
